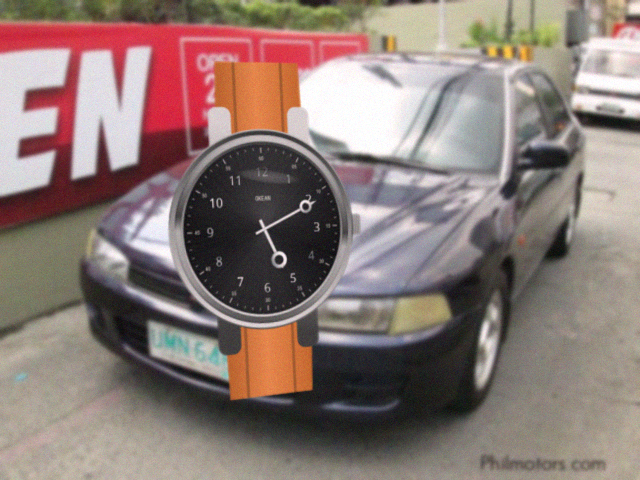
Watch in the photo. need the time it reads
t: 5:11
